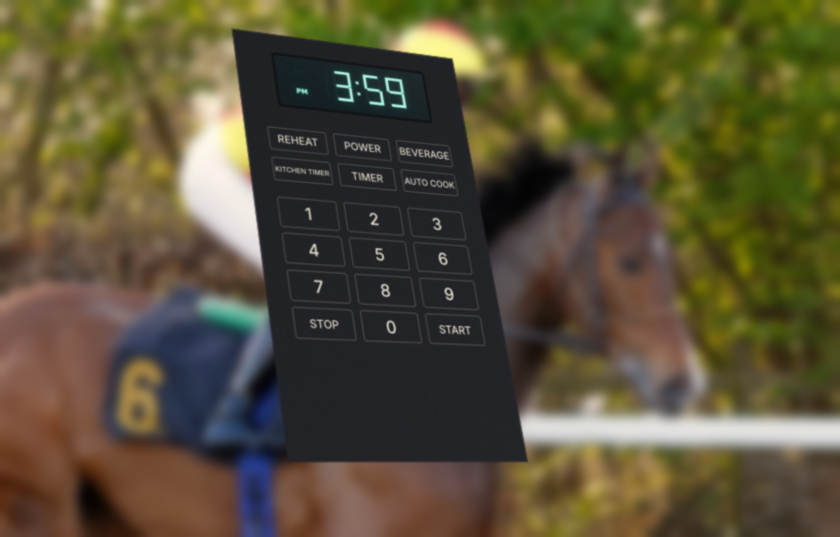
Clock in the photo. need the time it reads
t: 3:59
